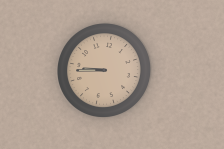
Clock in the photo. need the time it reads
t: 8:43
